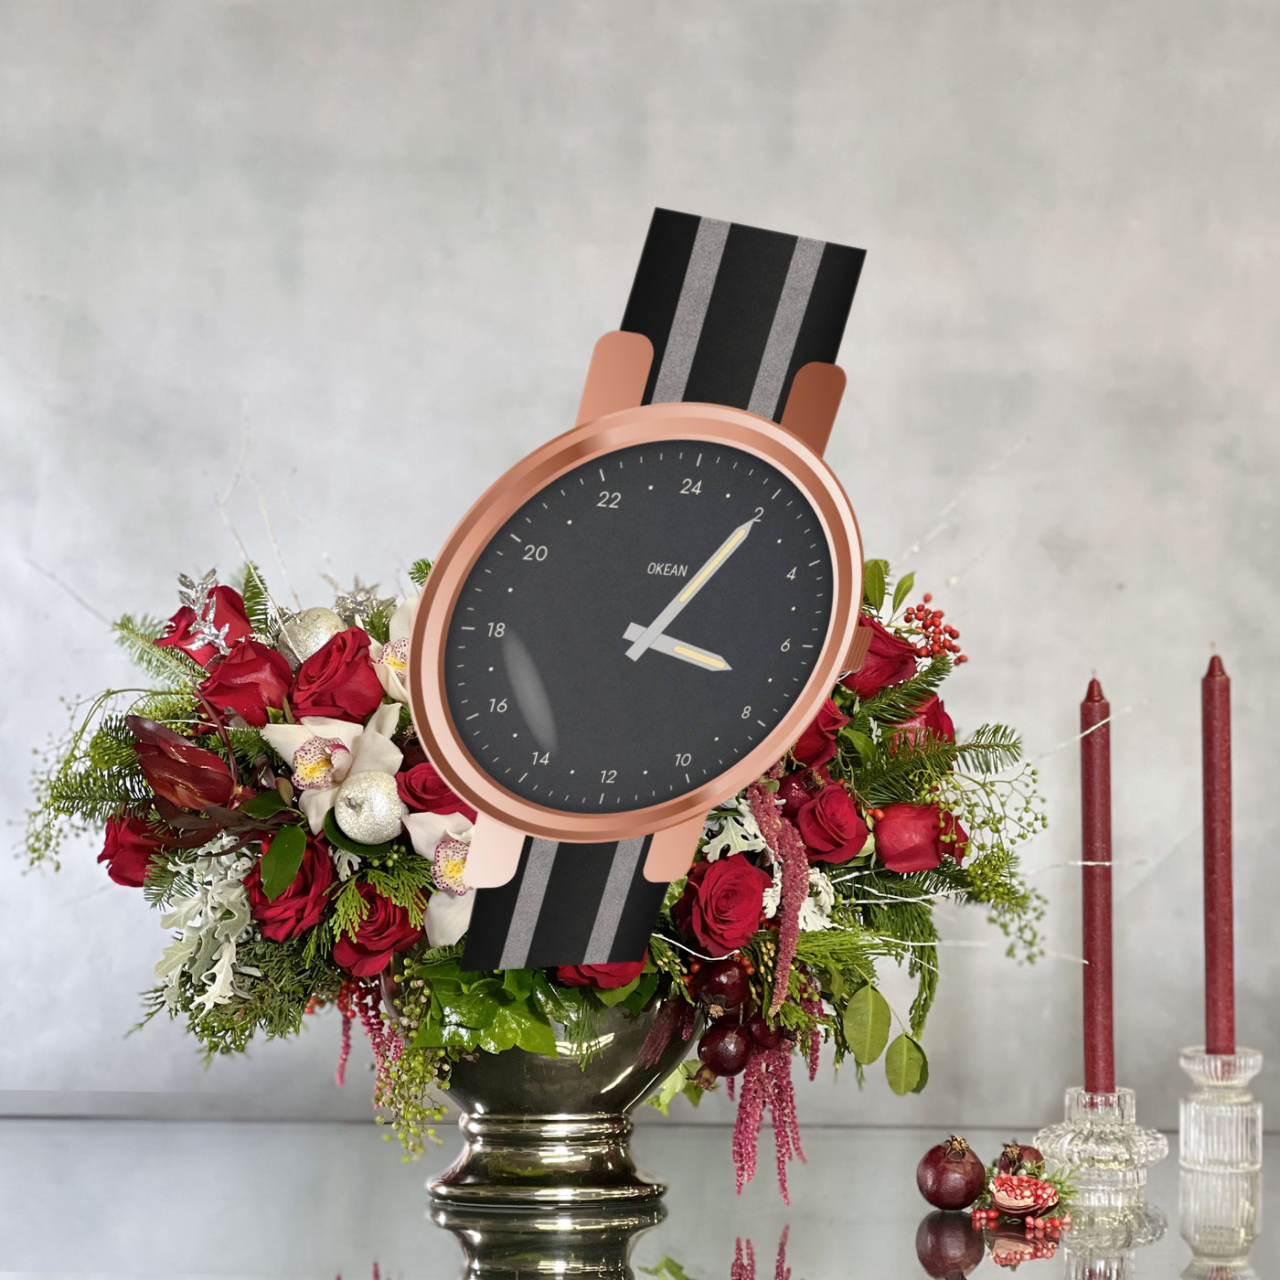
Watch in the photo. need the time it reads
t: 7:05
